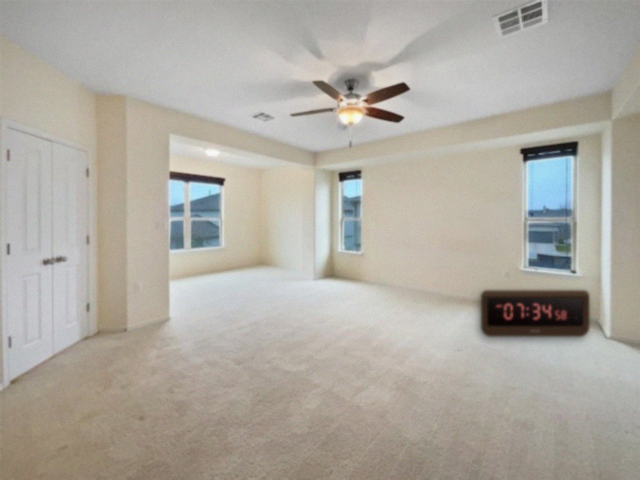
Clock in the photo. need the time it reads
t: 7:34
